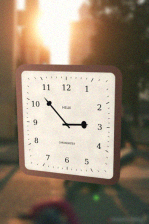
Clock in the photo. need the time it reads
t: 2:53
